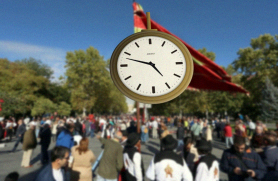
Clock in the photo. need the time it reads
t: 4:48
